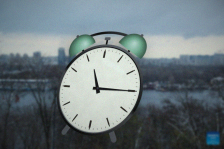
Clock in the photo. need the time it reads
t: 11:15
